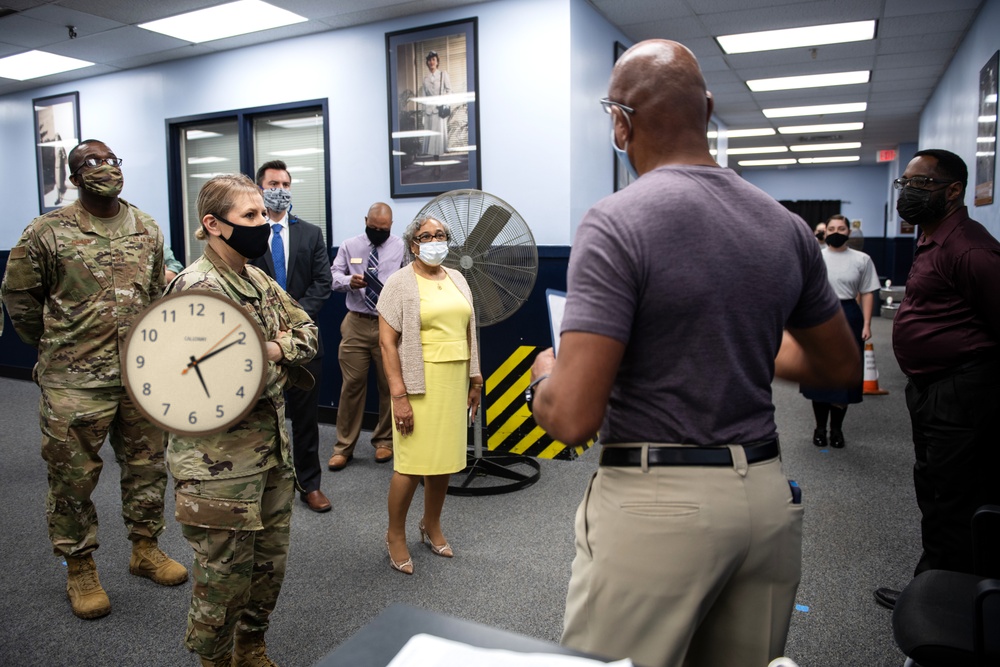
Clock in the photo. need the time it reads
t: 5:10:08
